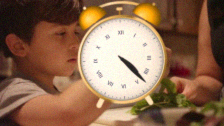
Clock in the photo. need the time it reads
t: 4:23
